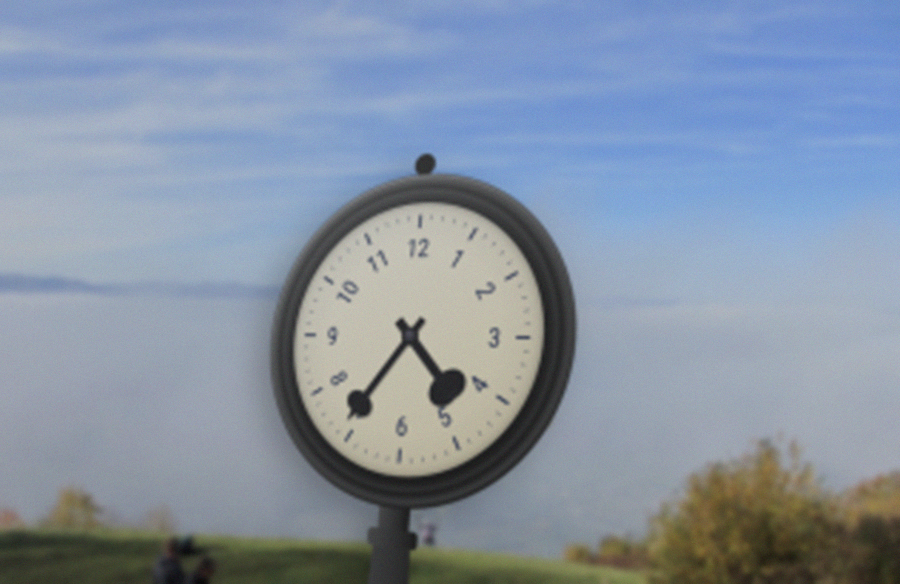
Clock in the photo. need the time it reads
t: 4:36
